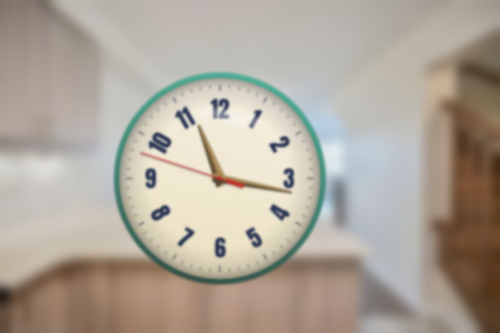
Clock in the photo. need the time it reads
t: 11:16:48
